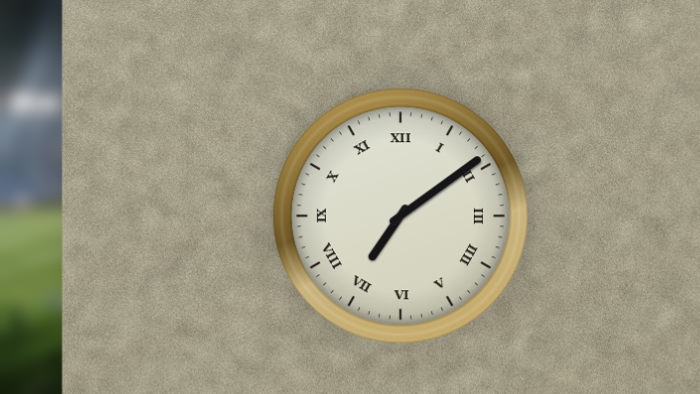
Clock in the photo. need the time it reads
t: 7:09
